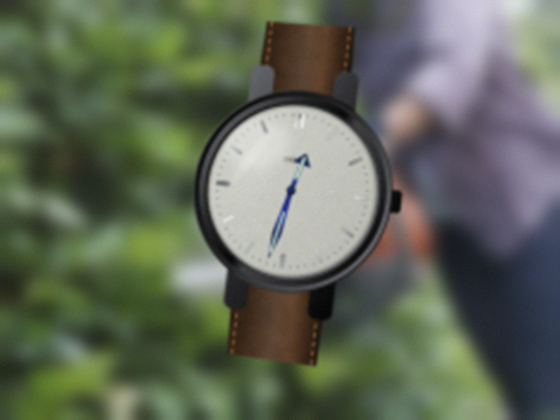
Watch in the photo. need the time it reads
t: 12:32
